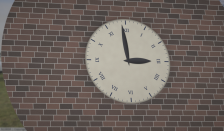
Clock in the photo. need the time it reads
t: 2:59
